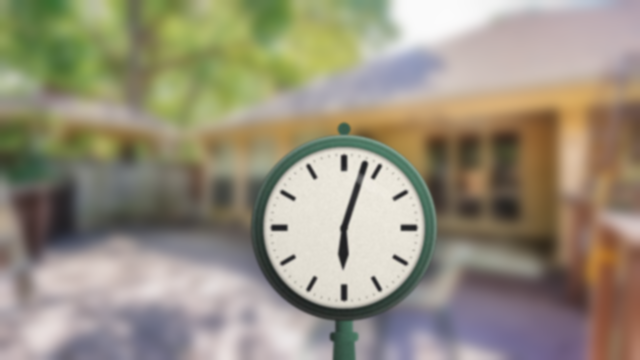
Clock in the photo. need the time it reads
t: 6:03
